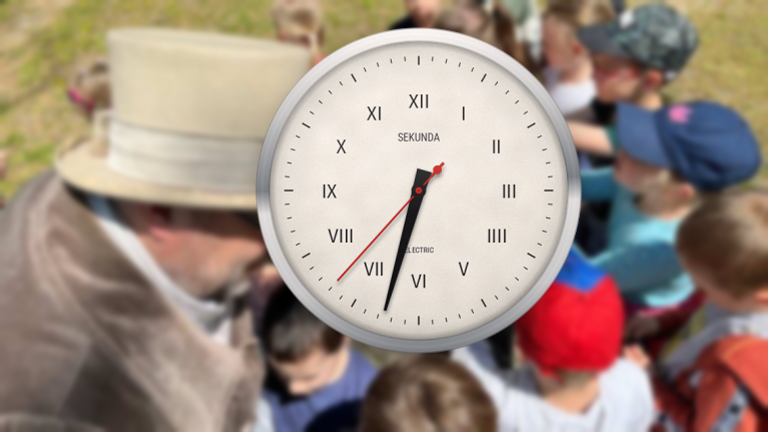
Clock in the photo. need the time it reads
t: 6:32:37
